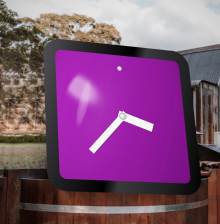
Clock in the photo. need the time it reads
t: 3:37
